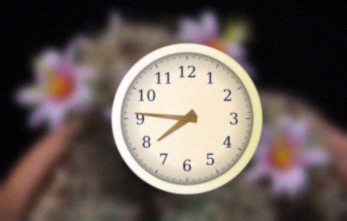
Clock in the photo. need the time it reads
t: 7:46
